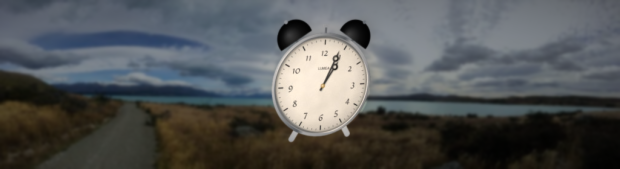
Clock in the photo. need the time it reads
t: 1:04
